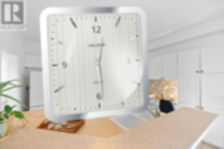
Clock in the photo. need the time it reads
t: 12:29
